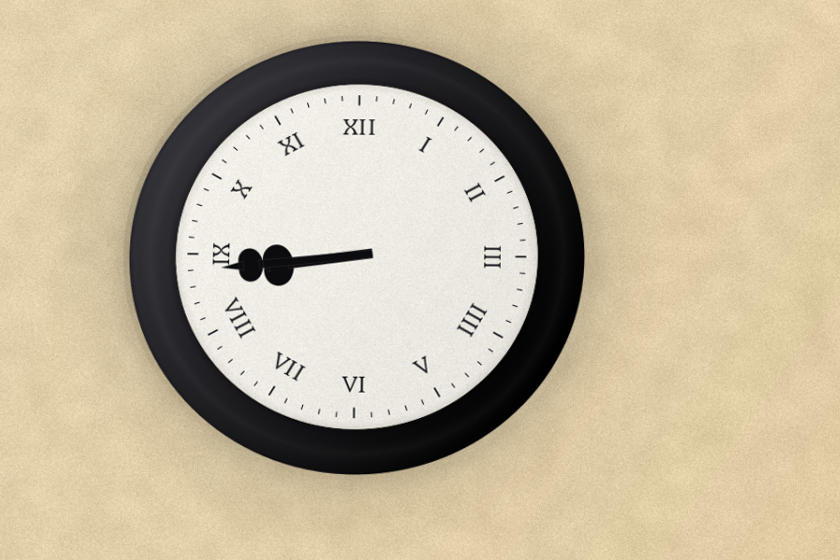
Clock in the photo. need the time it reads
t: 8:44
